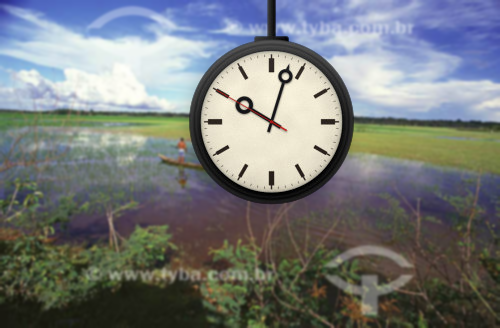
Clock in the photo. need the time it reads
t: 10:02:50
